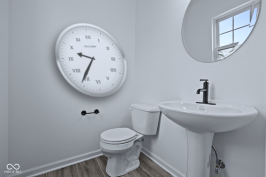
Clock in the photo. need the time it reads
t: 9:36
